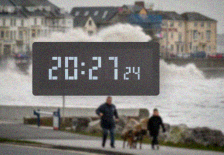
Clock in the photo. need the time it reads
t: 20:27:24
